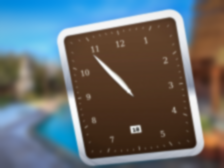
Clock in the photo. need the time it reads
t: 10:54
